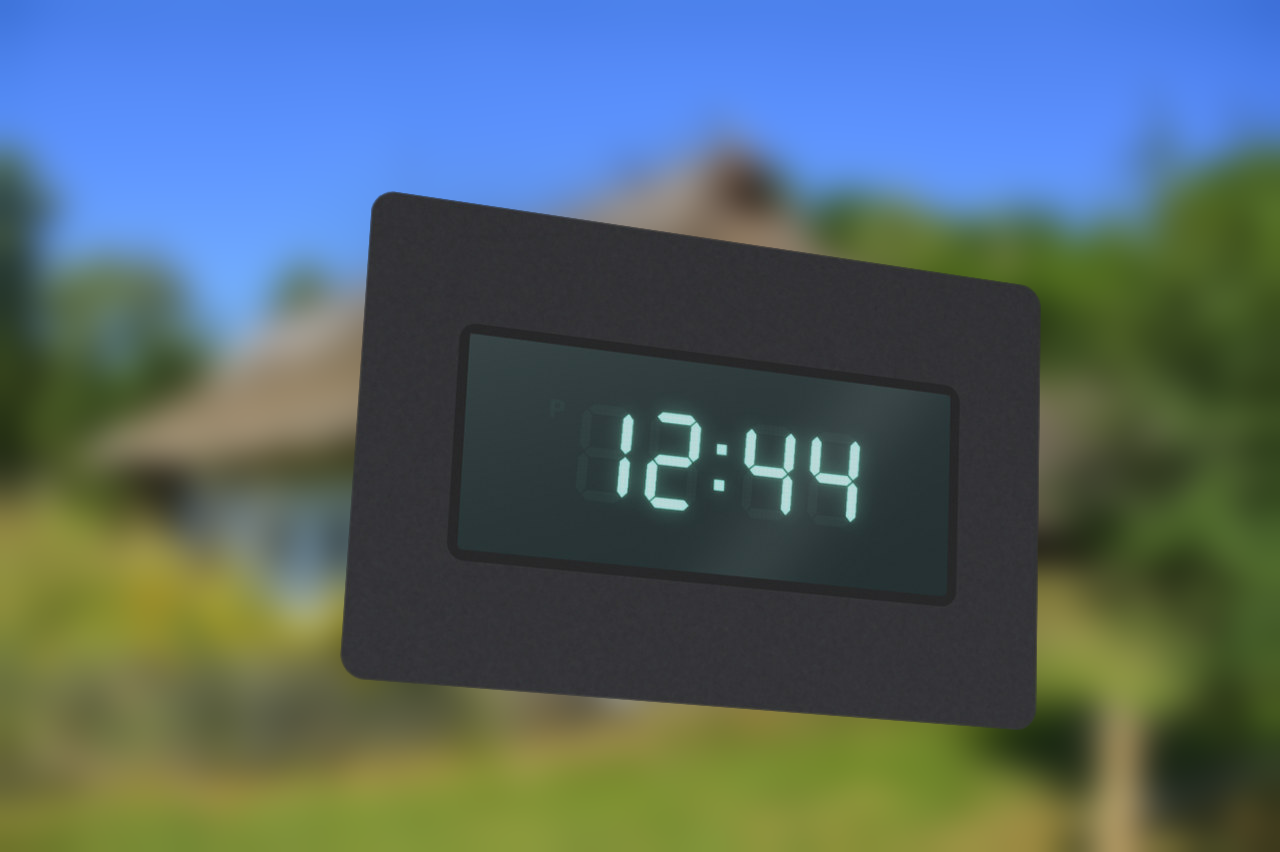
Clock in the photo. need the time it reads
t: 12:44
